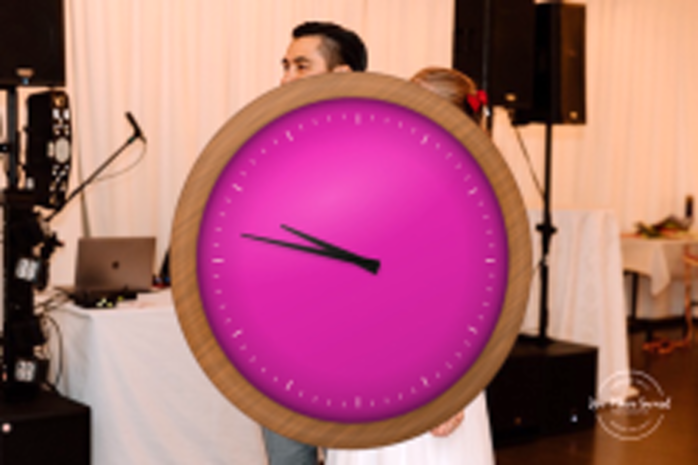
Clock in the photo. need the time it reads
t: 9:47
